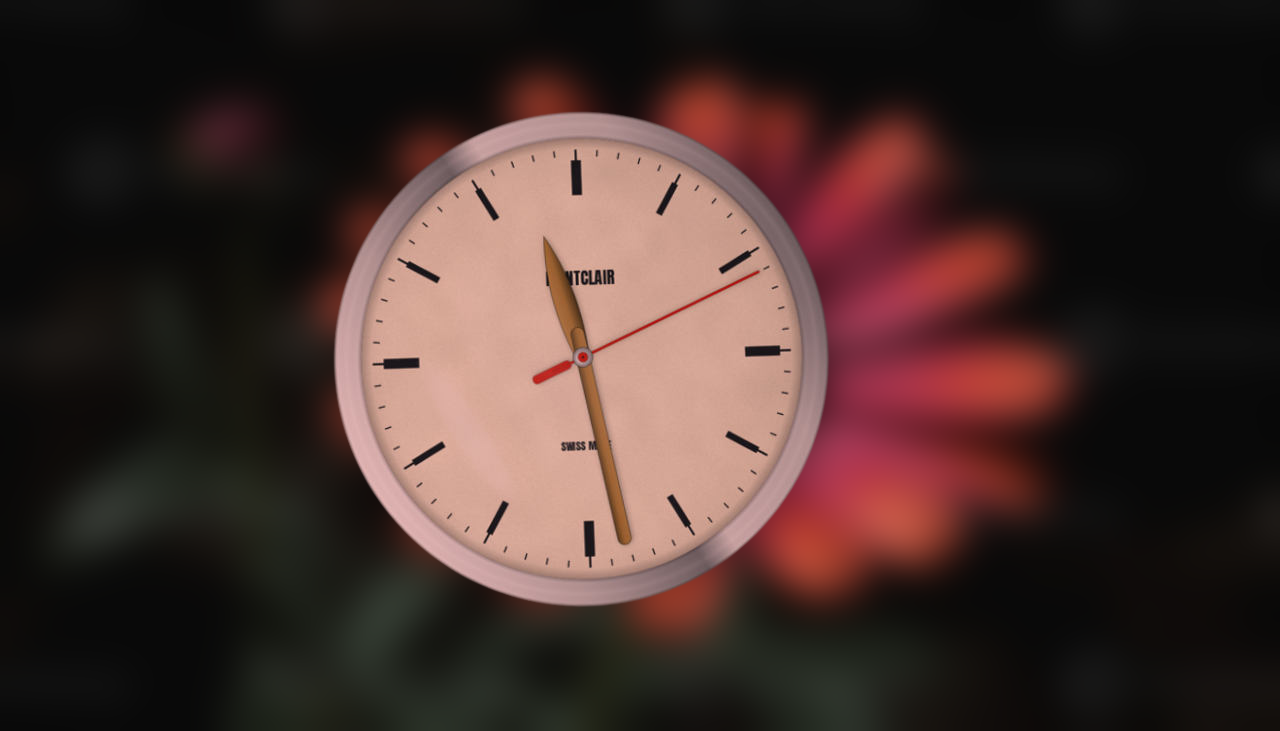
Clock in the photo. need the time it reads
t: 11:28:11
